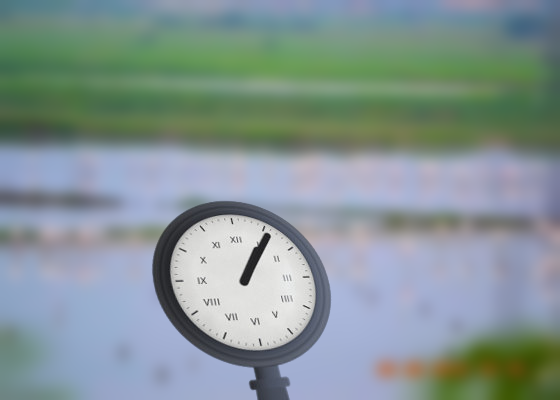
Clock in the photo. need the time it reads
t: 1:06
